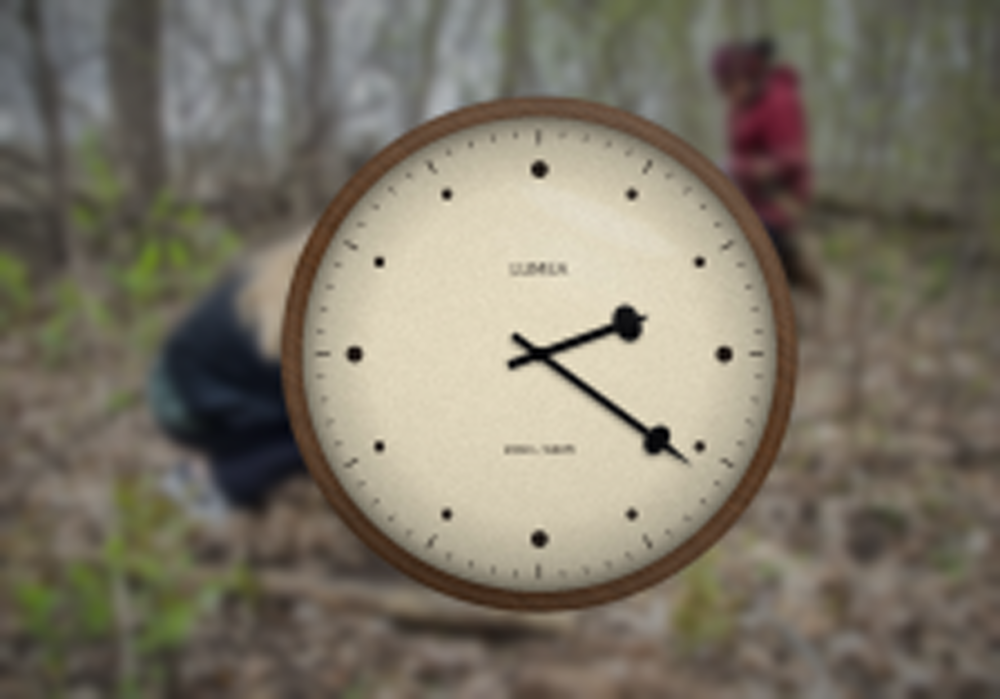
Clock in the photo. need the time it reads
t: 2:21
